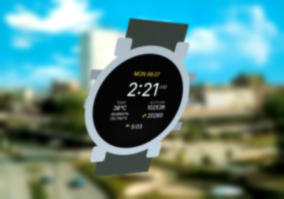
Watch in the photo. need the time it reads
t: 2:21
